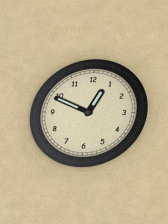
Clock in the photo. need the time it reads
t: 12:49
